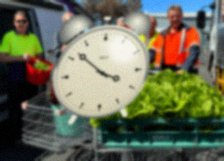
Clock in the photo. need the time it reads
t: 3:52
